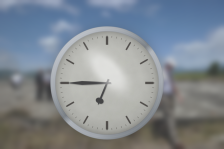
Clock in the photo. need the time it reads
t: 6:45
